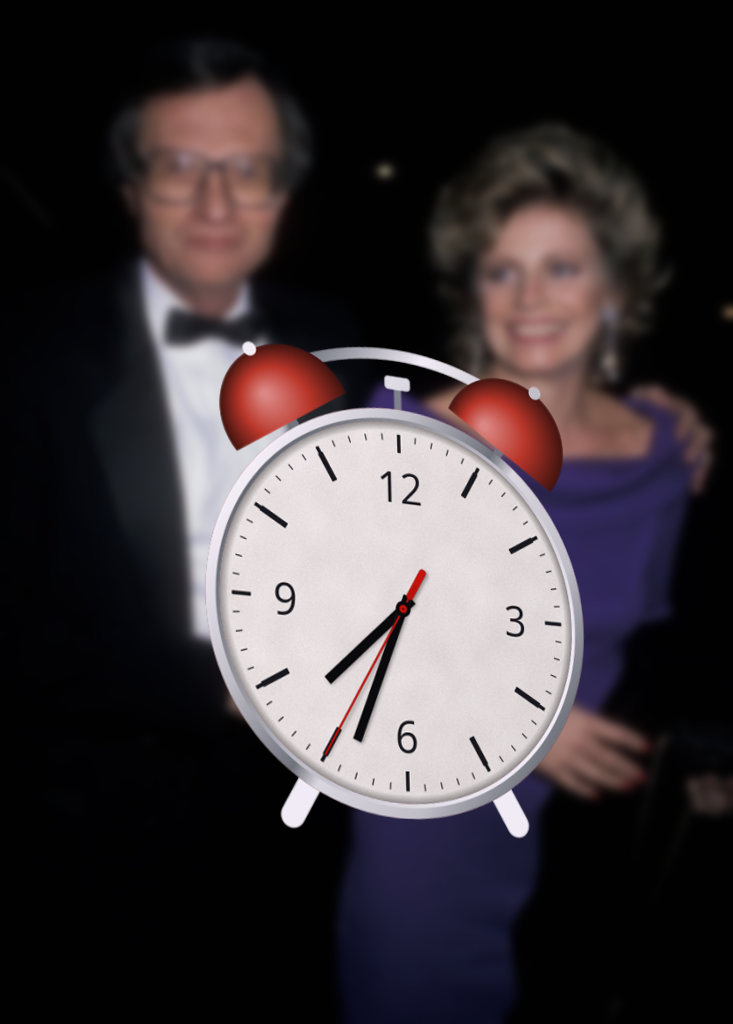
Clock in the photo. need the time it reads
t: 7:33:35
